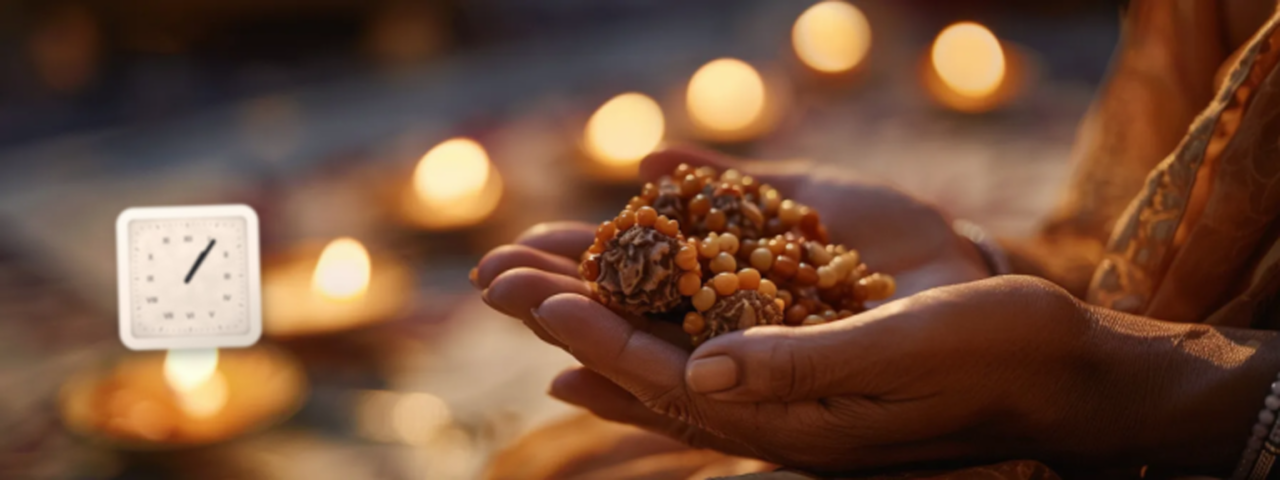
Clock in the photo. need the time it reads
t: 1:06
